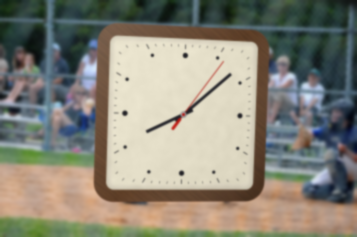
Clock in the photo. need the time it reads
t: 8:08:06
